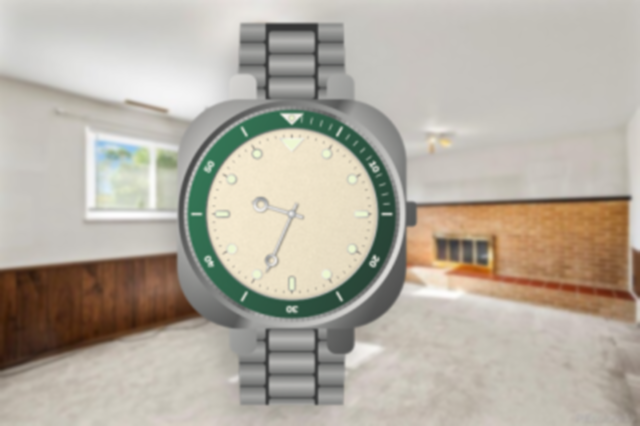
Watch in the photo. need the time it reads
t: 9:34
